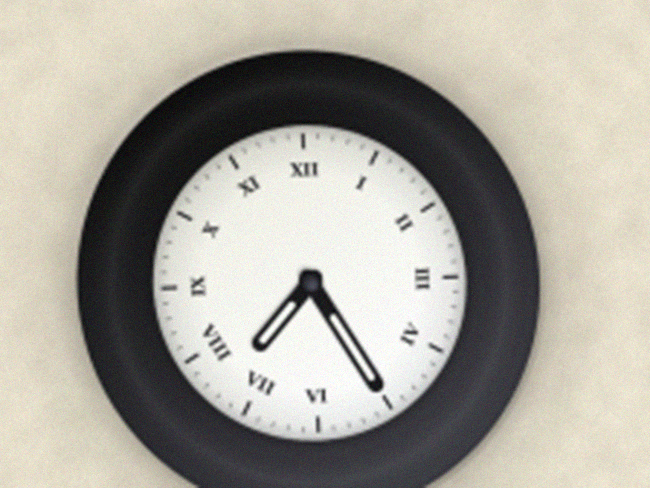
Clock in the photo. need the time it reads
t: 7:25
